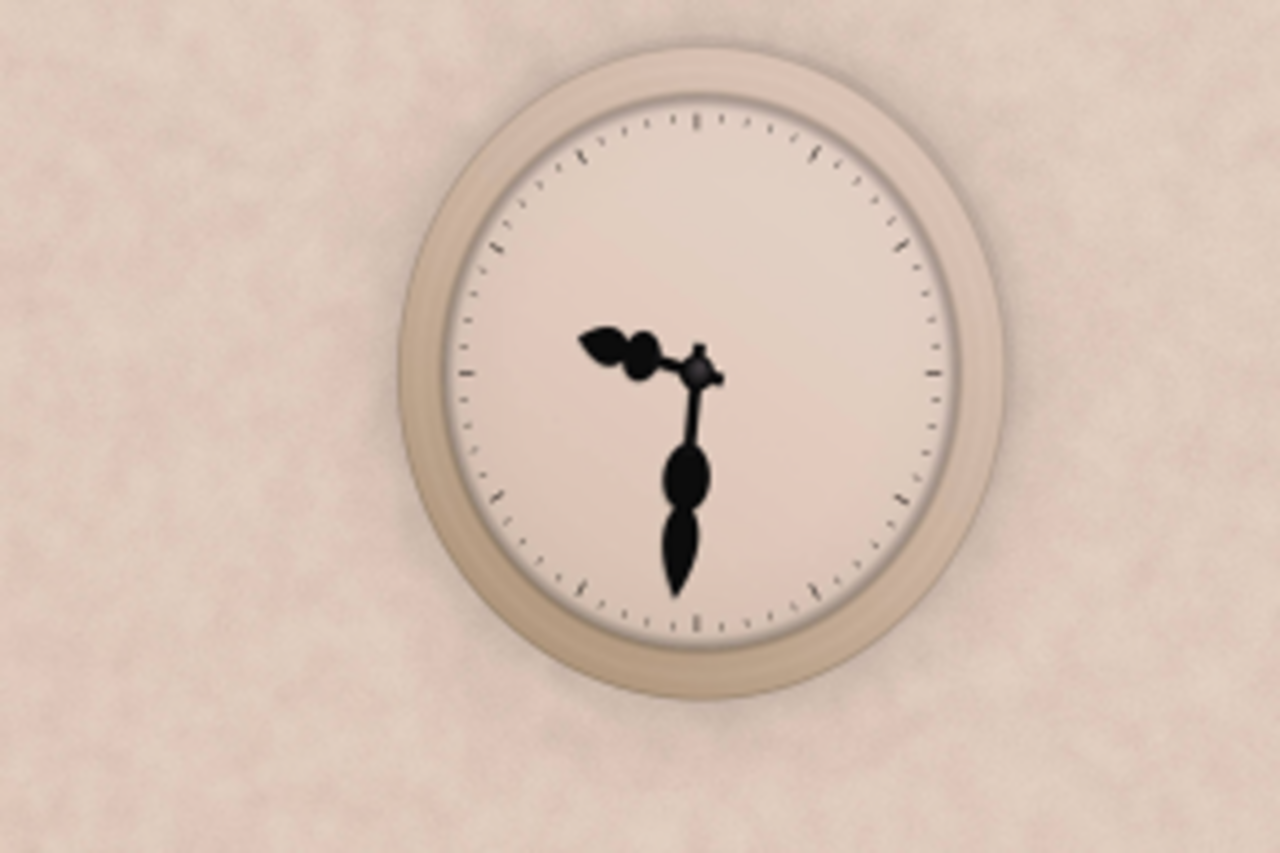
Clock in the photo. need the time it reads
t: 9:31
